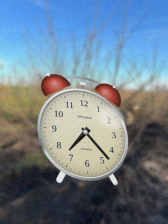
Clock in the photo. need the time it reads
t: 7:23
